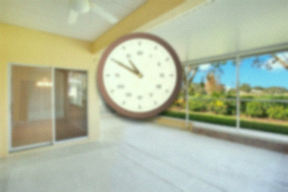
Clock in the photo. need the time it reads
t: 10:50
